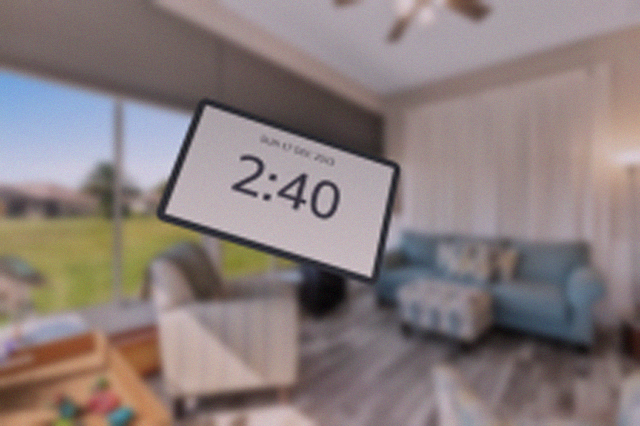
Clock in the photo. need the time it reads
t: 2:40
